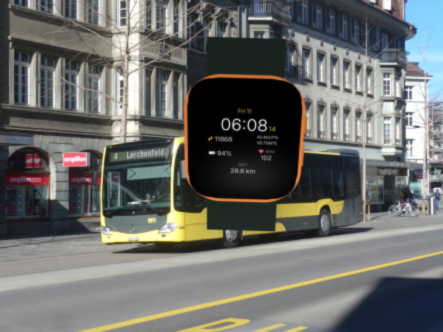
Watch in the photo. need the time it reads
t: 6:08
